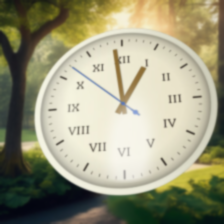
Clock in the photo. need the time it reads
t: 12:58:52
